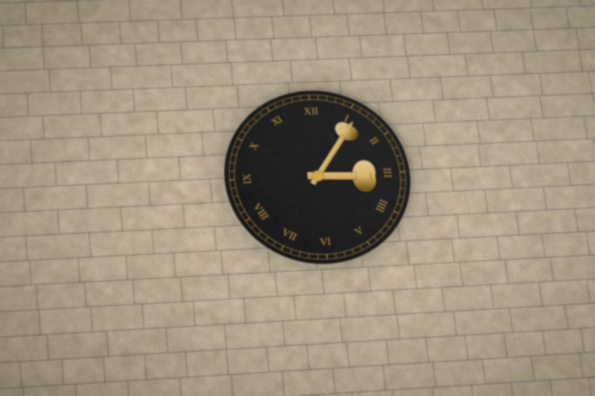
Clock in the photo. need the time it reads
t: 3:06
